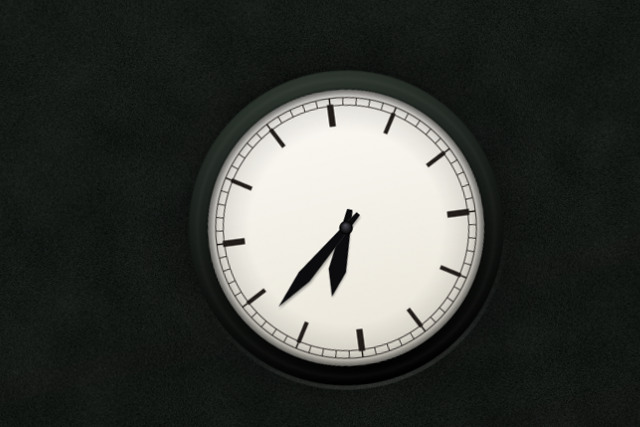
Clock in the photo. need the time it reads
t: 6:38
